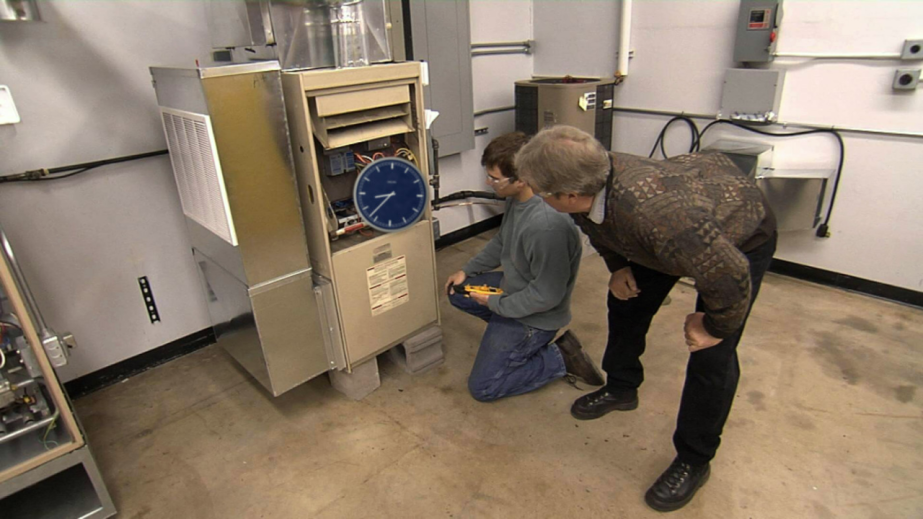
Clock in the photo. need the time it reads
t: 8:37
